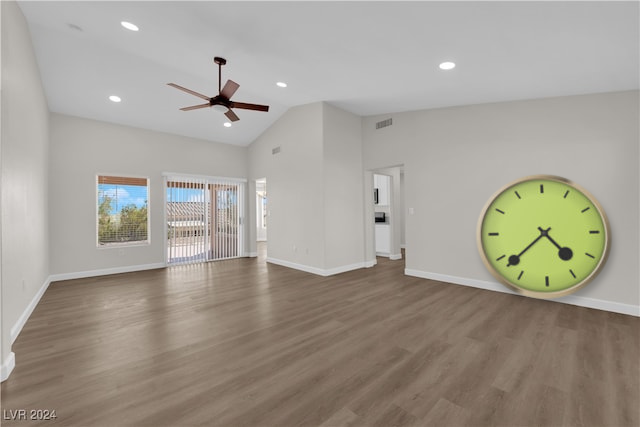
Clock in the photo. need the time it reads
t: 4:38
